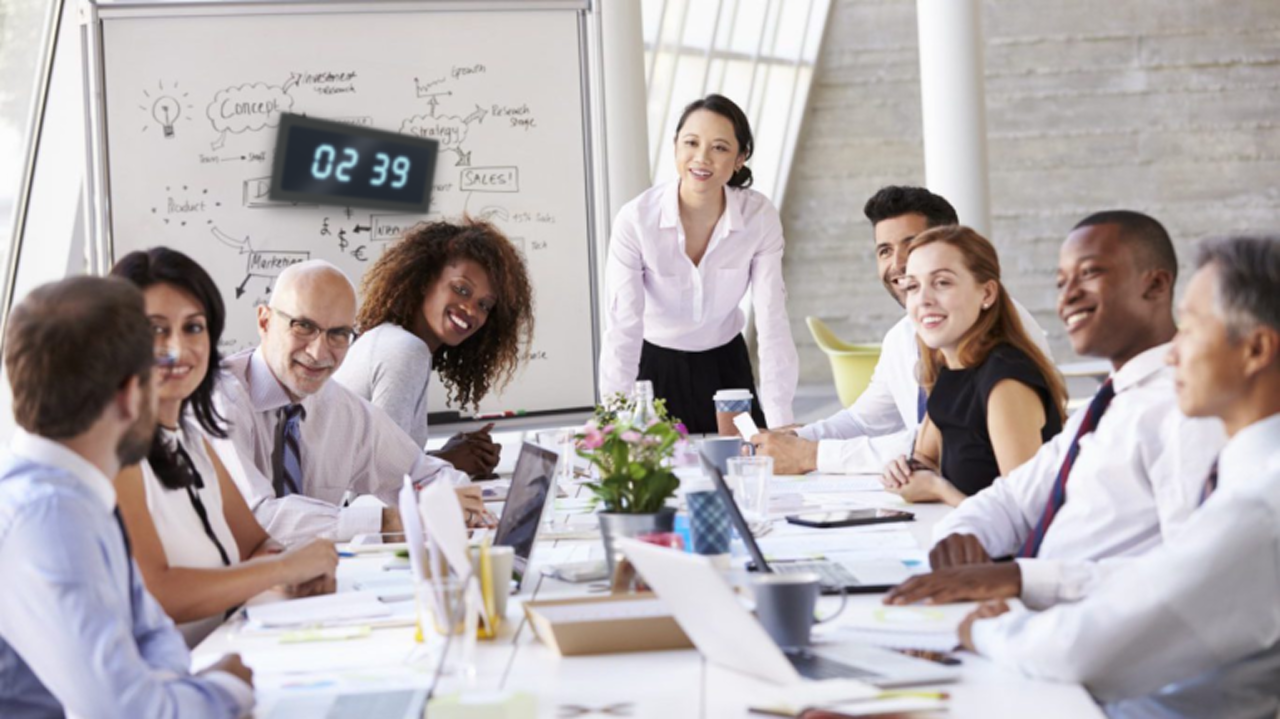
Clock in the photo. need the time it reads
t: 2:39
